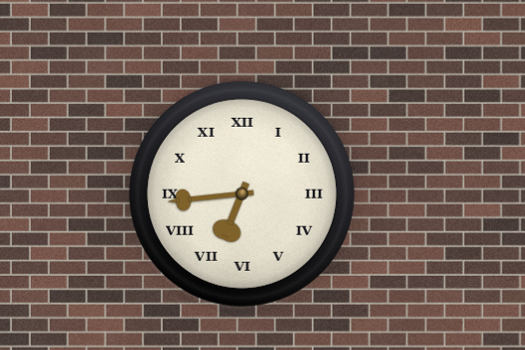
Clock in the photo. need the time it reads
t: 6:44
